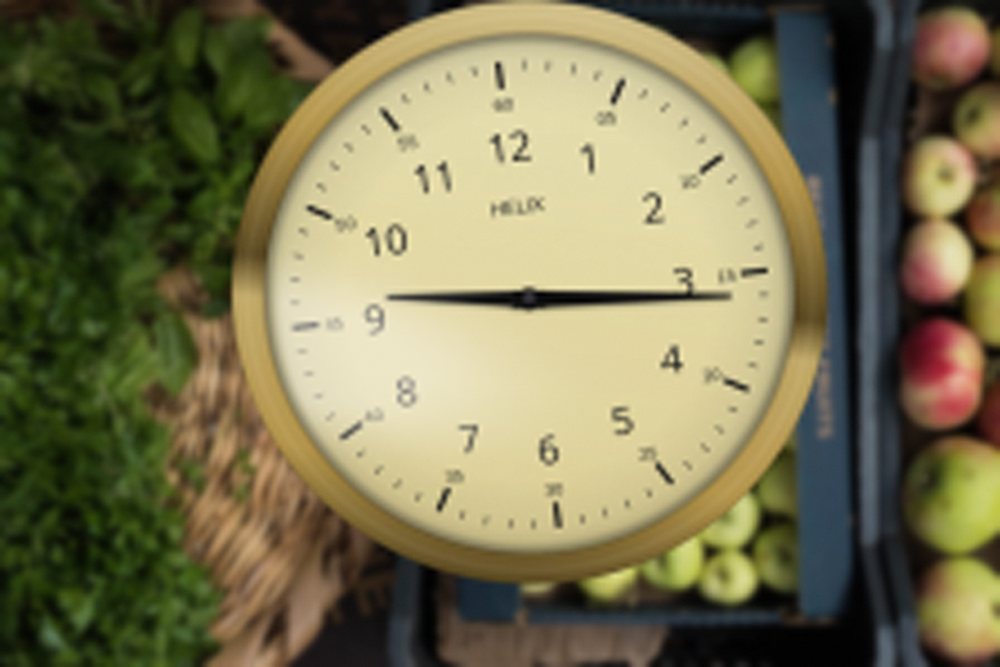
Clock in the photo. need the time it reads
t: 9:16
